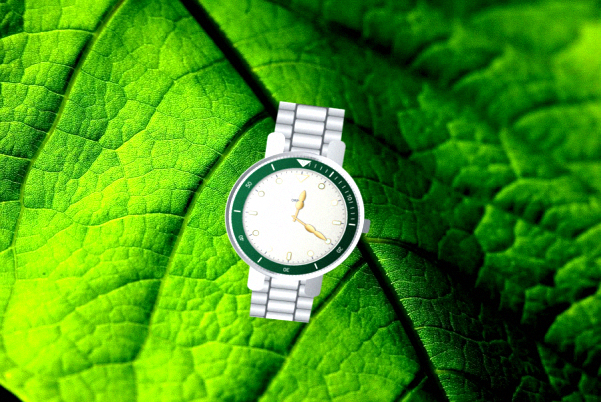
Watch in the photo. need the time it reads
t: 12:20
